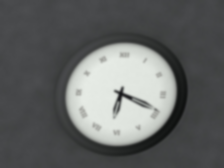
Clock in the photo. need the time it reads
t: 6:19
